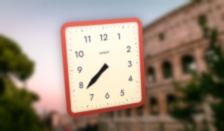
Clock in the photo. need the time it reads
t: 7:38
